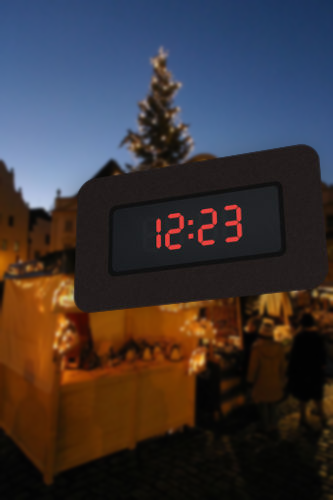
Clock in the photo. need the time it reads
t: 12:23
